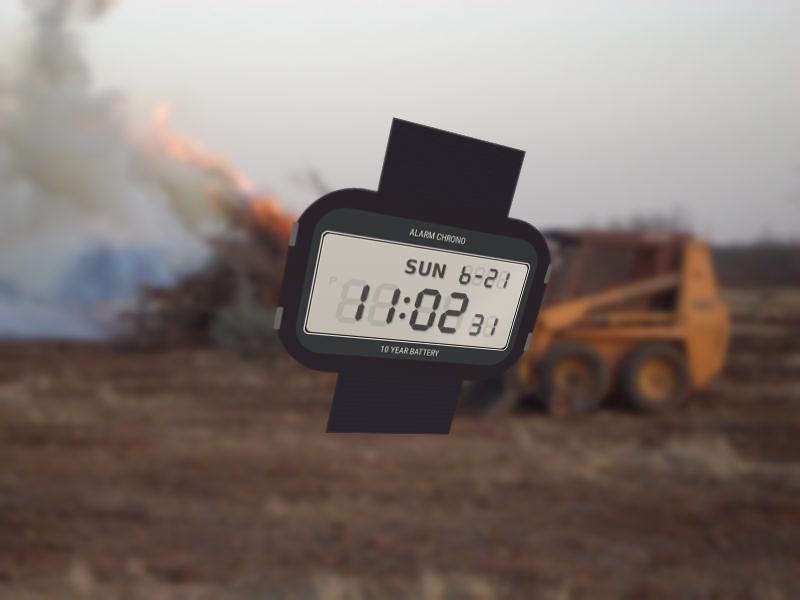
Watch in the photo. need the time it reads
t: 11:02:31
